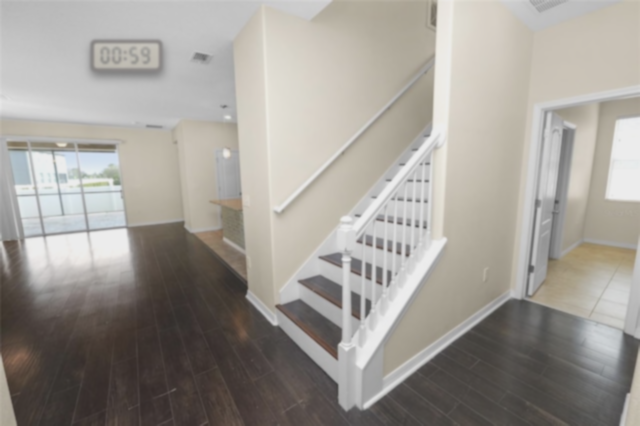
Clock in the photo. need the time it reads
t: 0:59
